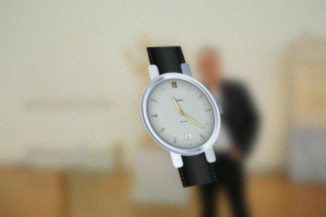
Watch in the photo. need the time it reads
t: 11:22
